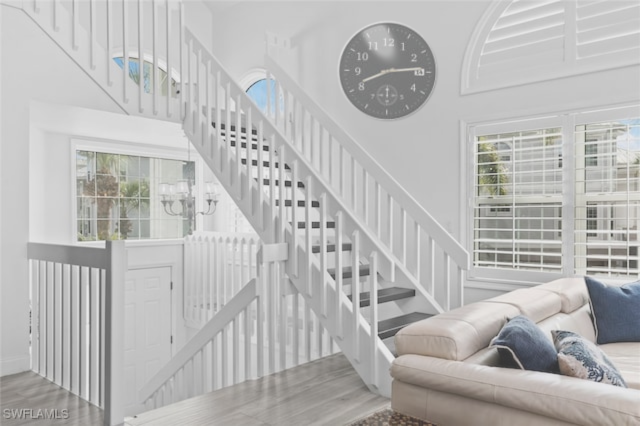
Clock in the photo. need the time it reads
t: 8:14
